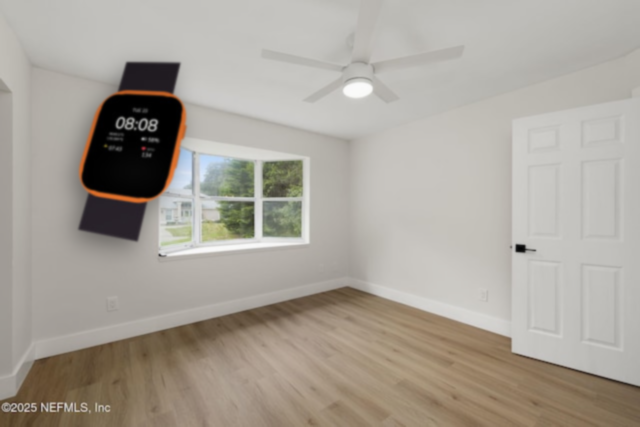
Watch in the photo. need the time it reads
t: 8:08
